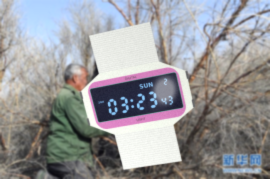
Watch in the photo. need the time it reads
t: 3:23
